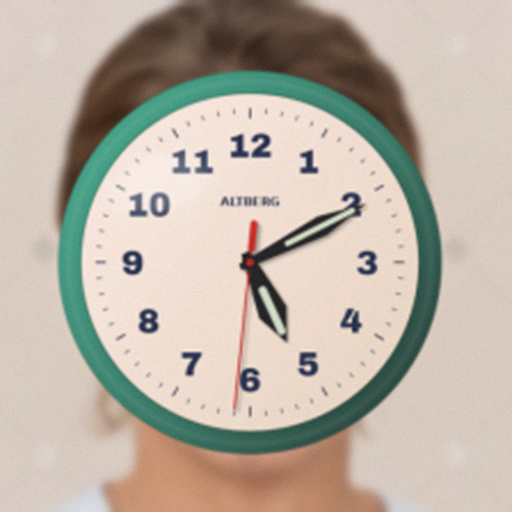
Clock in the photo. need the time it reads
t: 5:10:31
